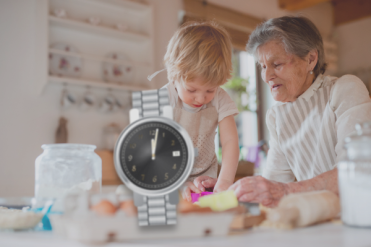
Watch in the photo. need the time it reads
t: 12:02
